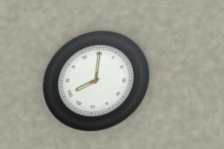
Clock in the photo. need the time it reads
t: 8:00
